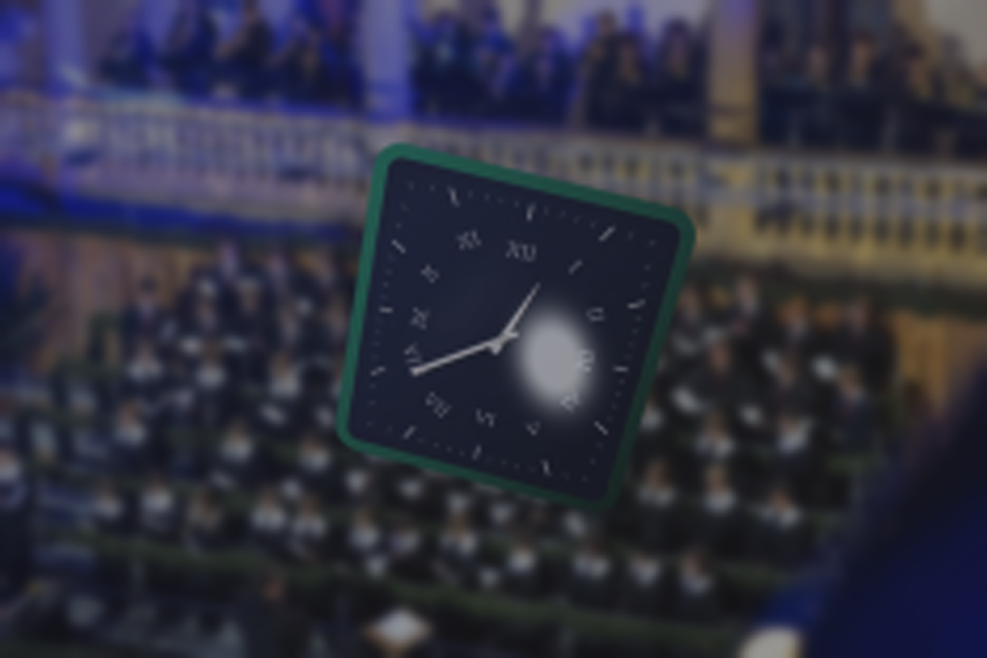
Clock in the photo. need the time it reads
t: 12:39
